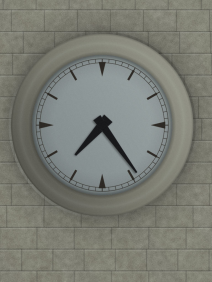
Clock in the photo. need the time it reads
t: 7:24
